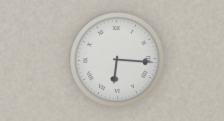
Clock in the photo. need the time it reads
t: 6:16
